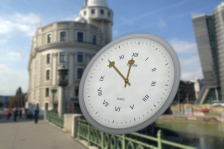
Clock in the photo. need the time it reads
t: 11:51
